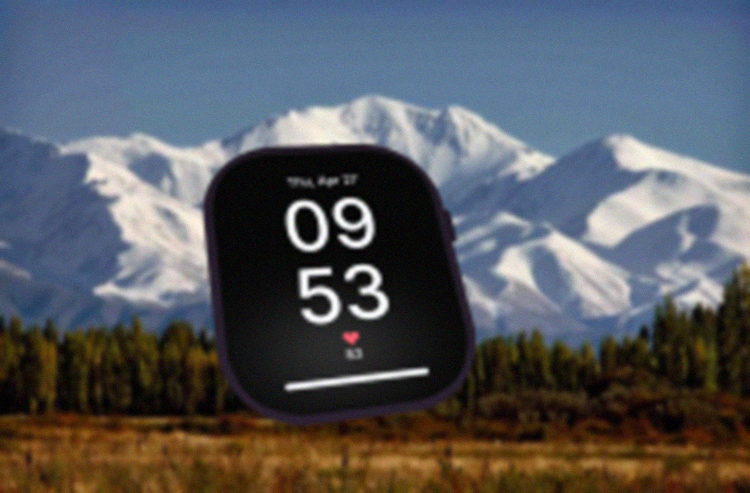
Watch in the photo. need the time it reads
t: 9:53
